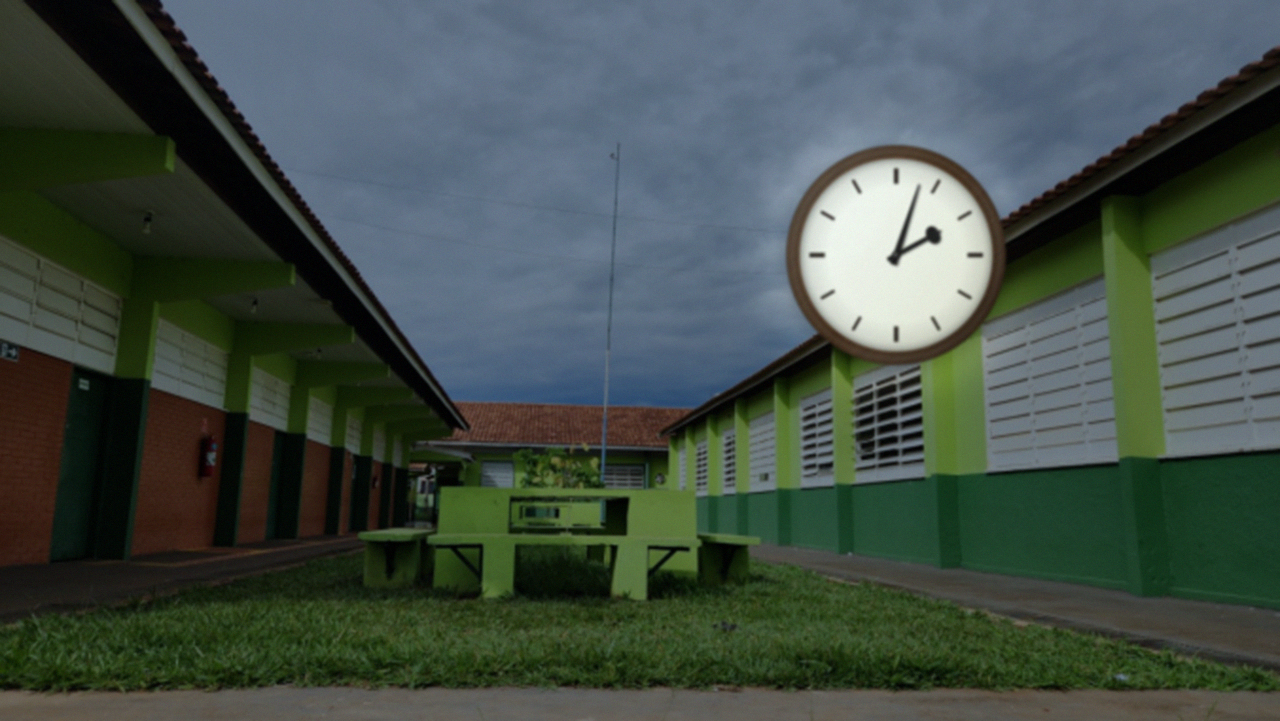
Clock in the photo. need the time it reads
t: 2:03
